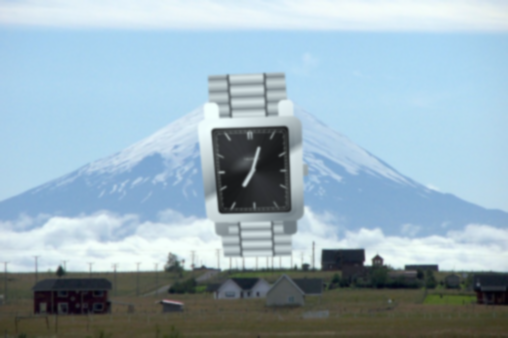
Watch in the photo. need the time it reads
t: 7:03
